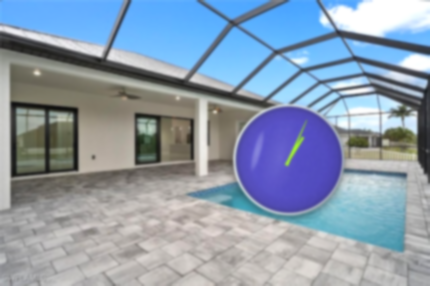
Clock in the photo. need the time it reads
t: 1:04
